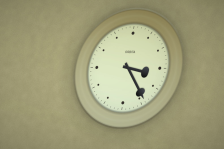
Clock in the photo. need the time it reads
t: 3:24
